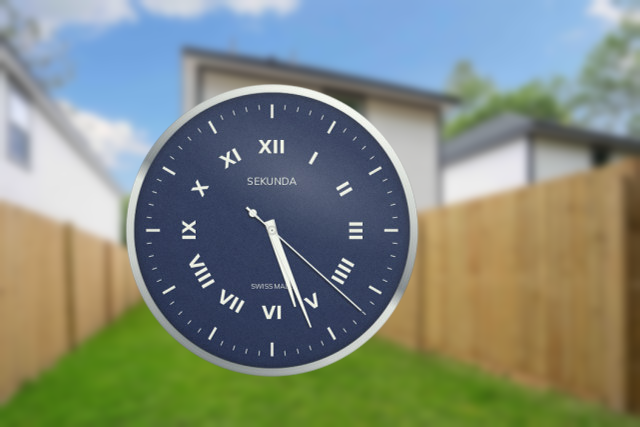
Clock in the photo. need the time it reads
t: 5:26:22
